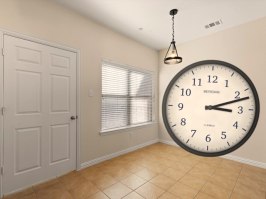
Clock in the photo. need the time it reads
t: 3:12
